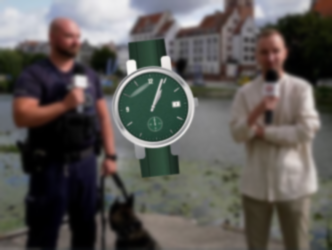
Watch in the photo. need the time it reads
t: 1:04
